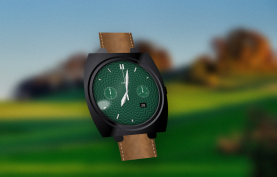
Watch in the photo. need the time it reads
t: 7:02
